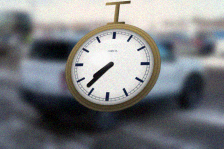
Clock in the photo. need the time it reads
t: 7:37
